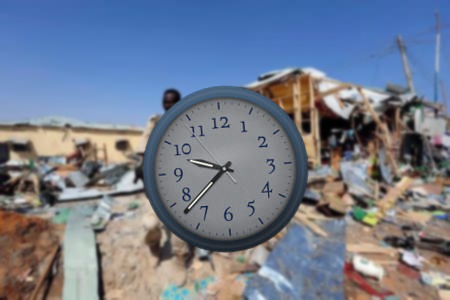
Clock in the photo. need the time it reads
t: 9:37:54
